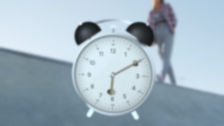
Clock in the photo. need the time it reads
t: 6:10
